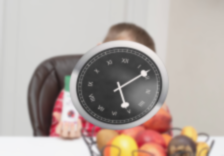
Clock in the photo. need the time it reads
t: 5:08
